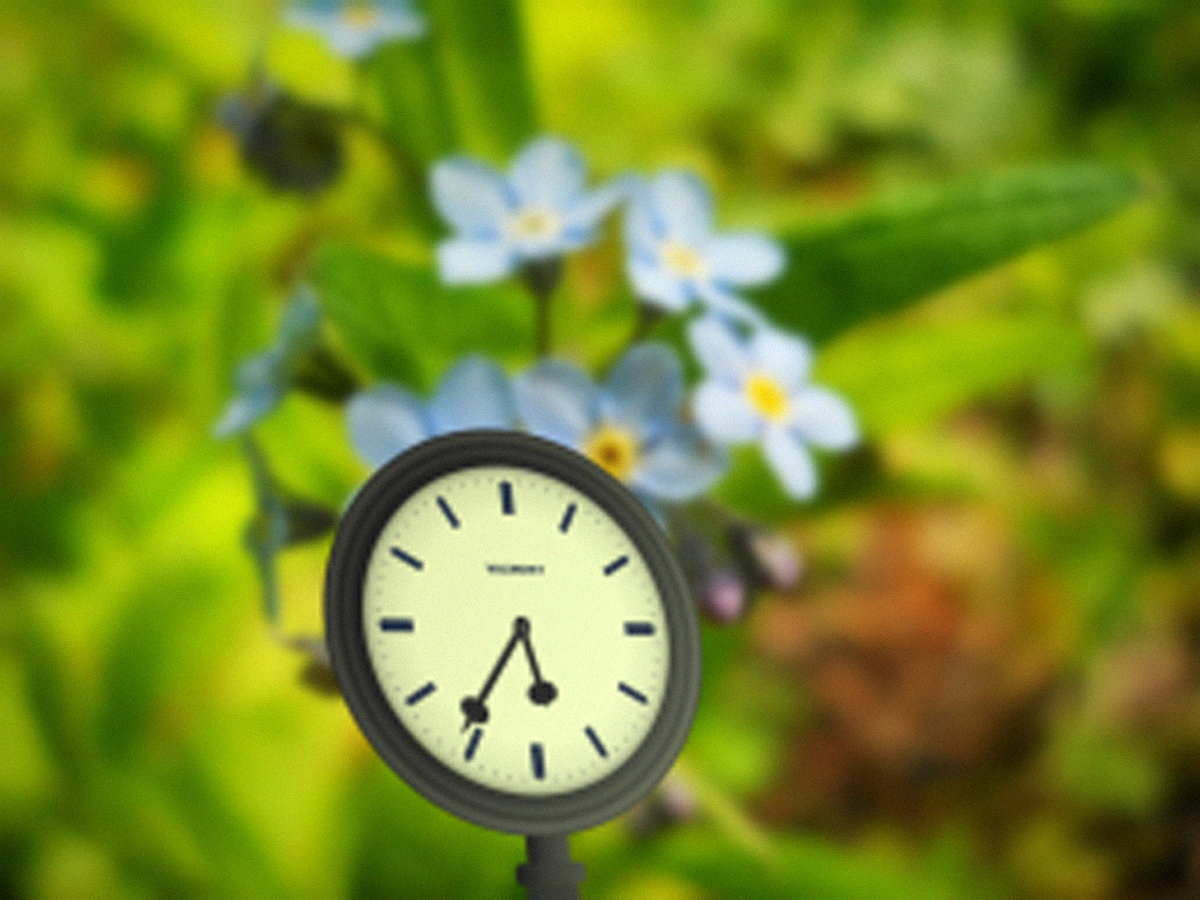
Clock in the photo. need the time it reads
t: 5:36
